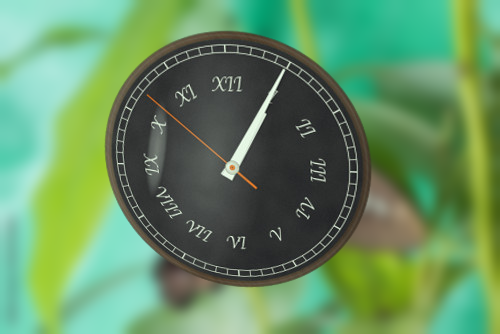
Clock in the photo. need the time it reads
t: 1:04:52
